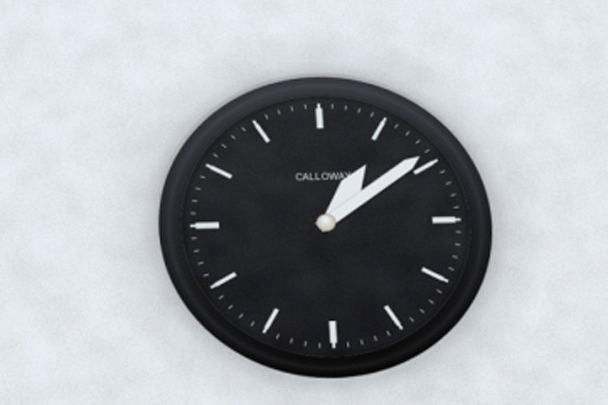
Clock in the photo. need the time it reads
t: 1:09
